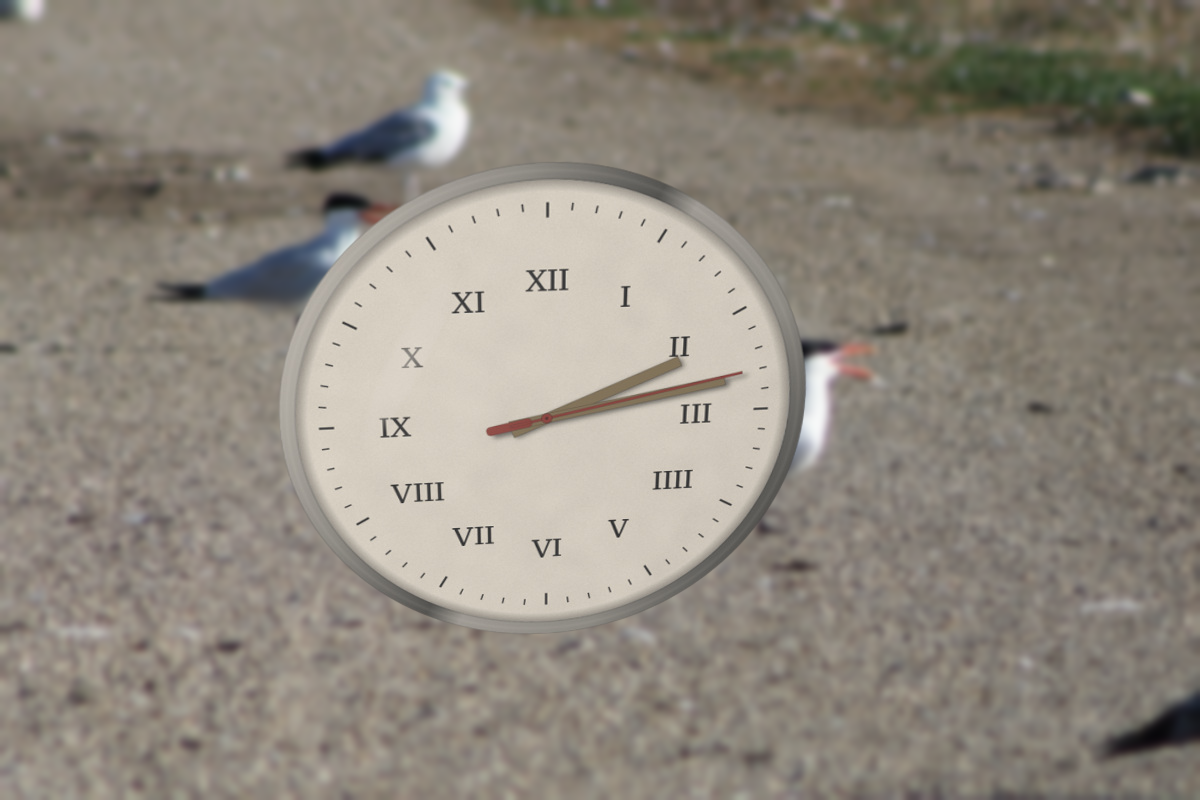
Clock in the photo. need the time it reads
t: 2:13:13
